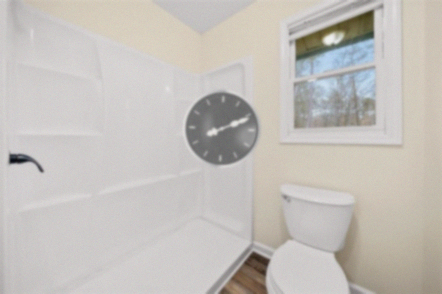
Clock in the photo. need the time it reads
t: 8:11
